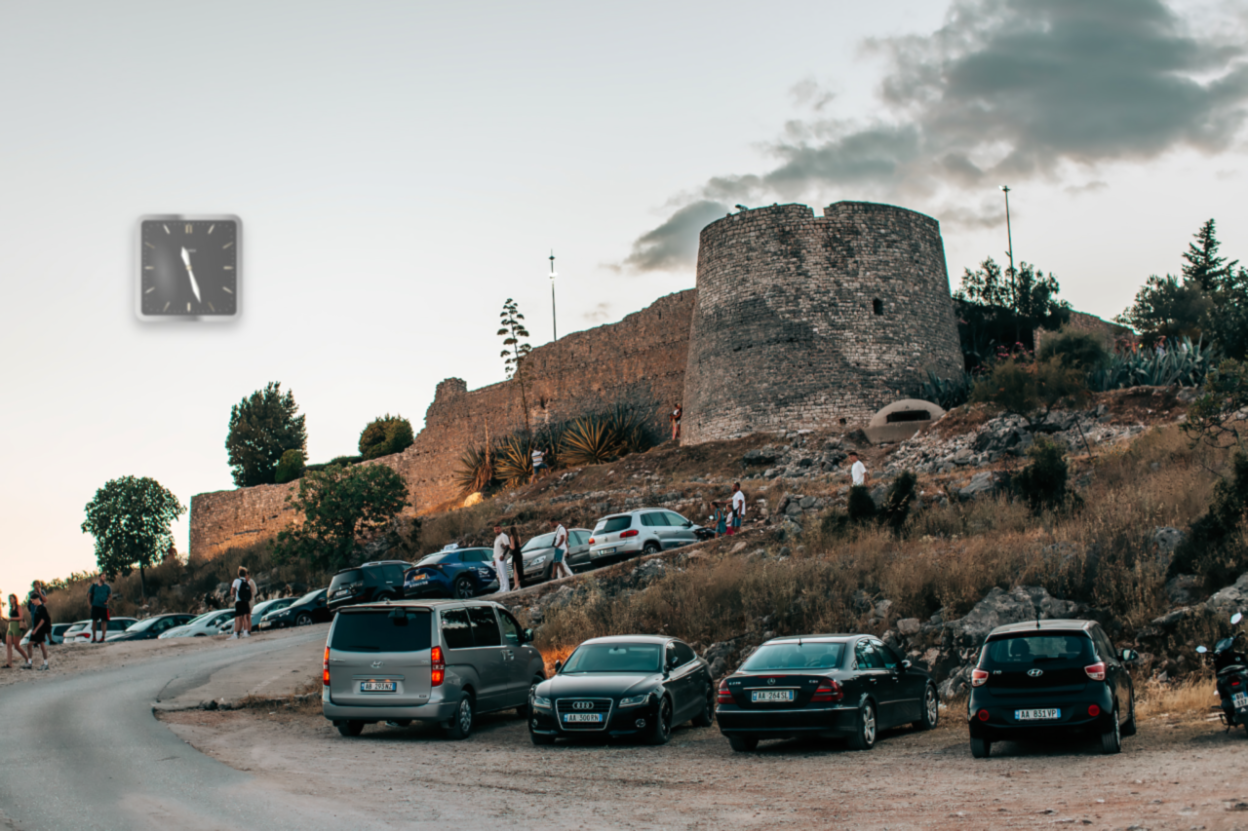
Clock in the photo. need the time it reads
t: 11:27
